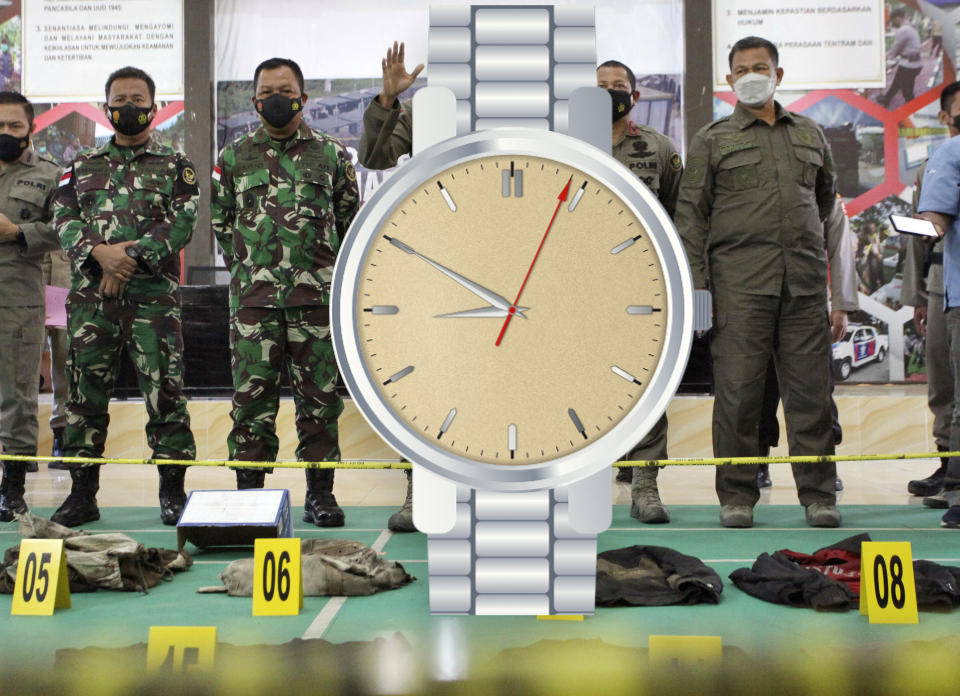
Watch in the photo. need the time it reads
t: 8:50:04
